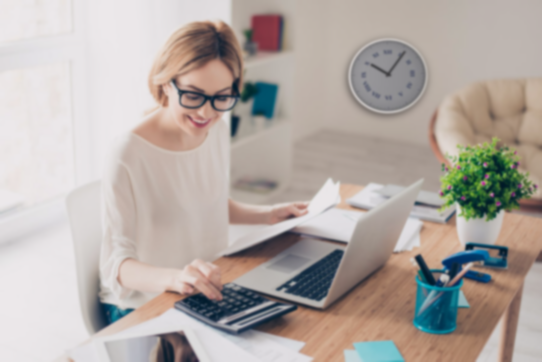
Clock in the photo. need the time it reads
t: 10:06
